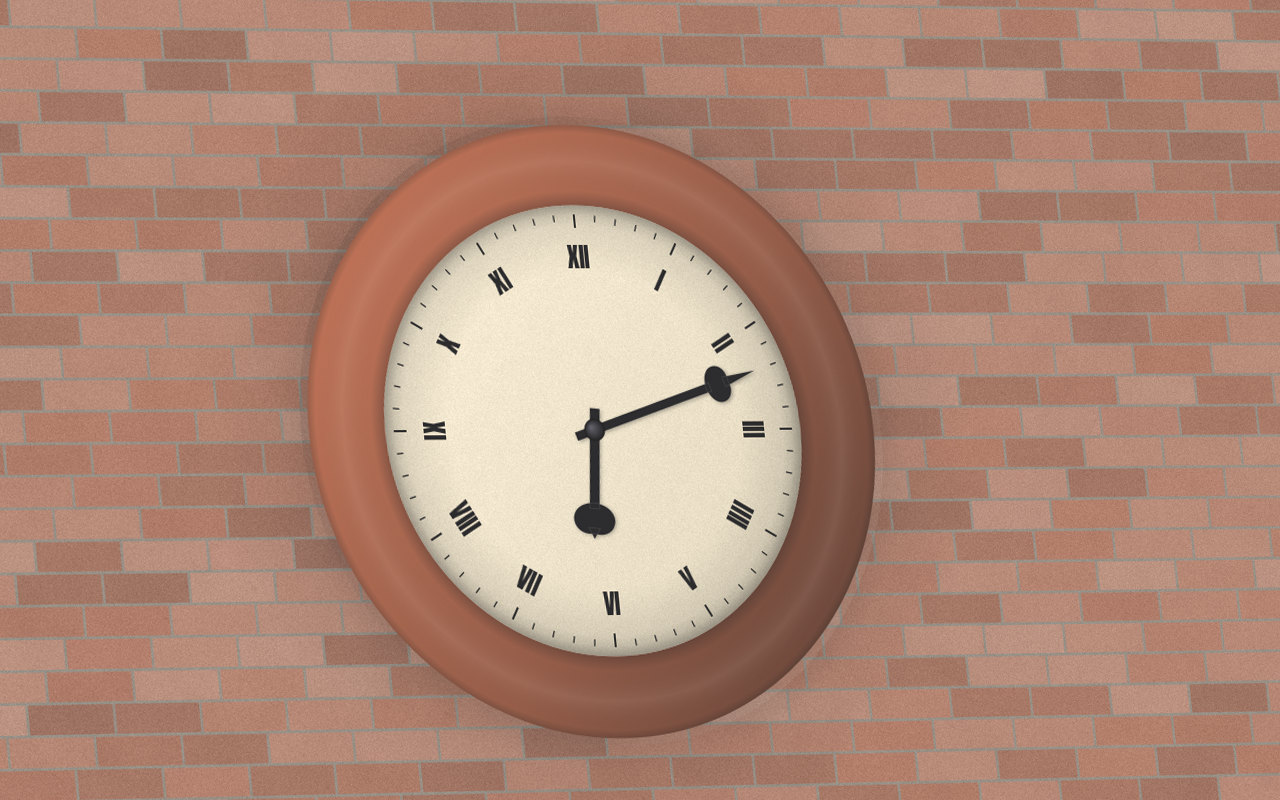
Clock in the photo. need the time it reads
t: 6:12
